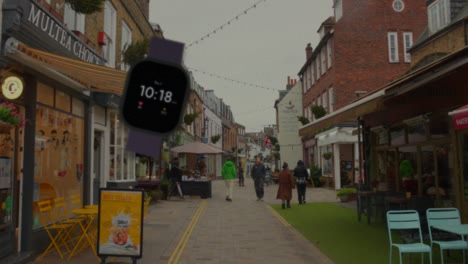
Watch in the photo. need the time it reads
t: 10:18
